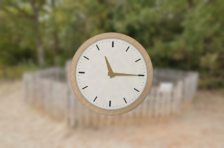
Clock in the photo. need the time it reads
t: 11:15
